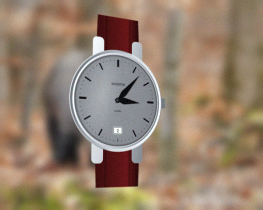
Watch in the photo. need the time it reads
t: 3:07
